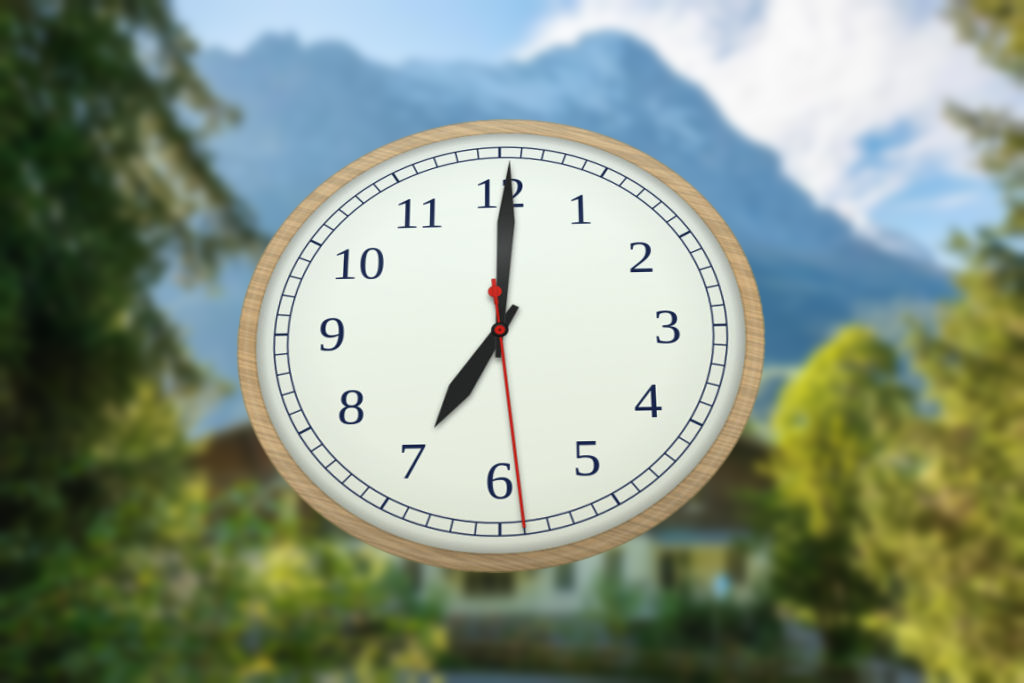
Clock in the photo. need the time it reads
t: 7:00:29
